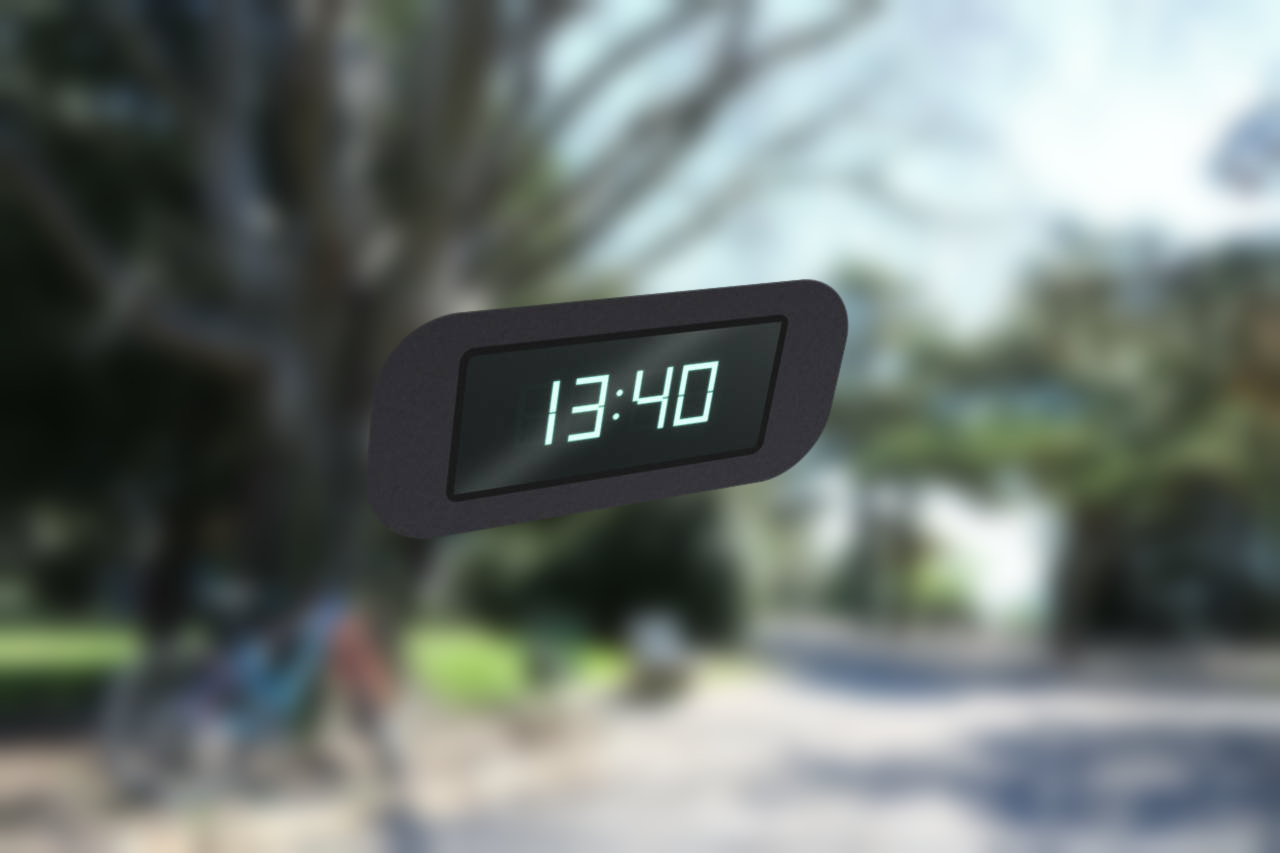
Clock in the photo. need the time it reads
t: 13:40
